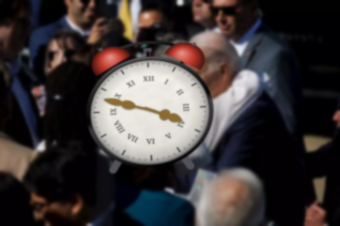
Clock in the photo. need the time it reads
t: 3:48
